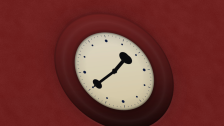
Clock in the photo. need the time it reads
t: 1:40
